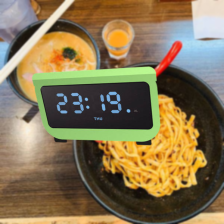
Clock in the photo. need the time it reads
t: 23:19
